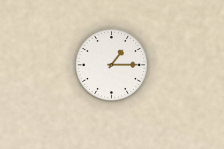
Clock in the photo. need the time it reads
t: 1:15
